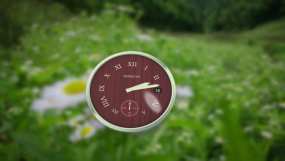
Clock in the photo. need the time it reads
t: 2:13
